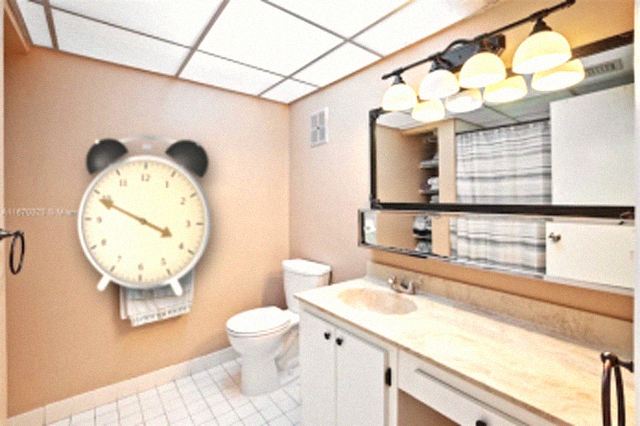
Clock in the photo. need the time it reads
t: 3:49
